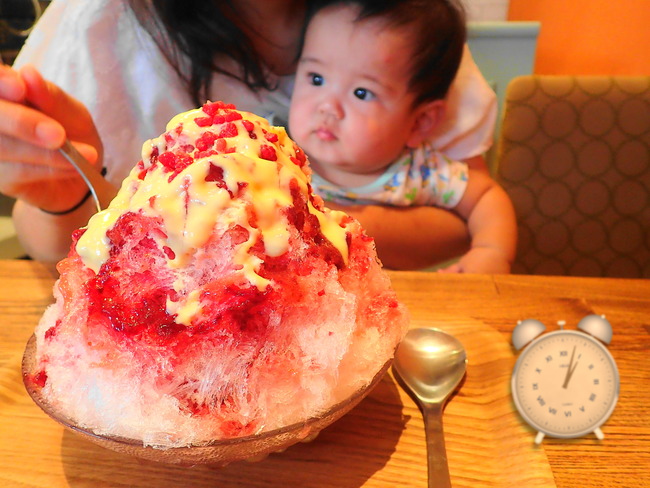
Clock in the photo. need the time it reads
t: 1:03
